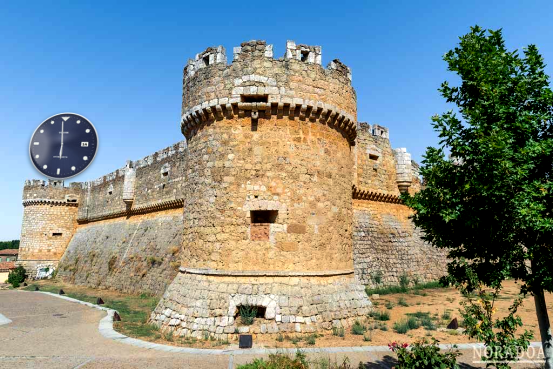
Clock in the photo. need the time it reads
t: 5:59
